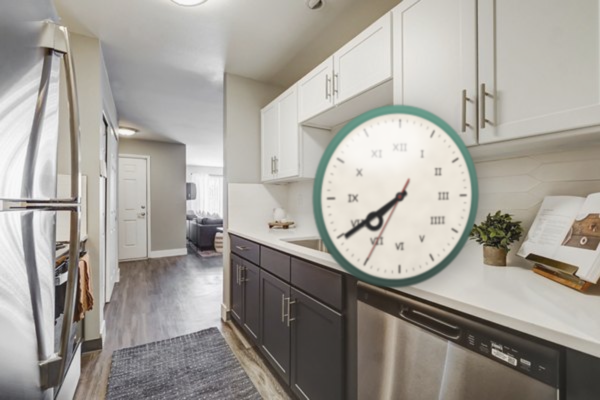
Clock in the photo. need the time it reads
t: 7:39:35
